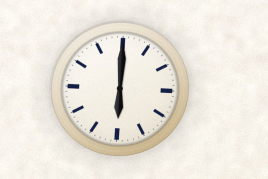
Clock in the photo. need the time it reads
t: 6:00
